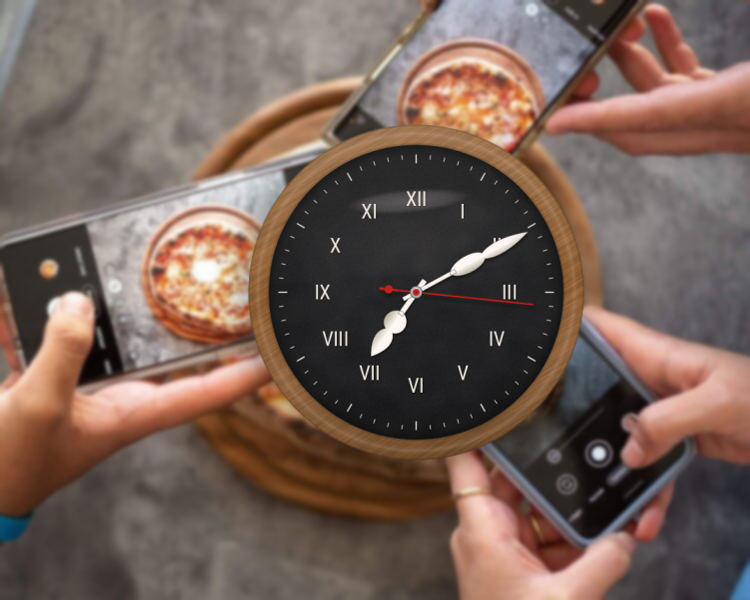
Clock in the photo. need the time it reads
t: 7:10:16
